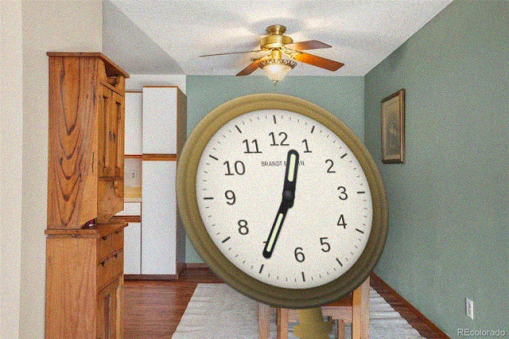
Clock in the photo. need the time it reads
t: 12:35
